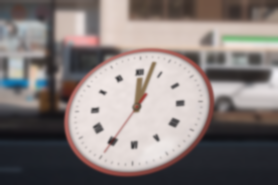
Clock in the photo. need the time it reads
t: 12:02:35
